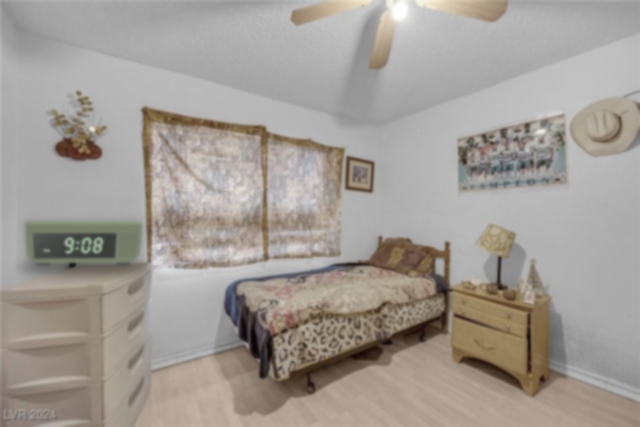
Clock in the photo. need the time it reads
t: 9:08
